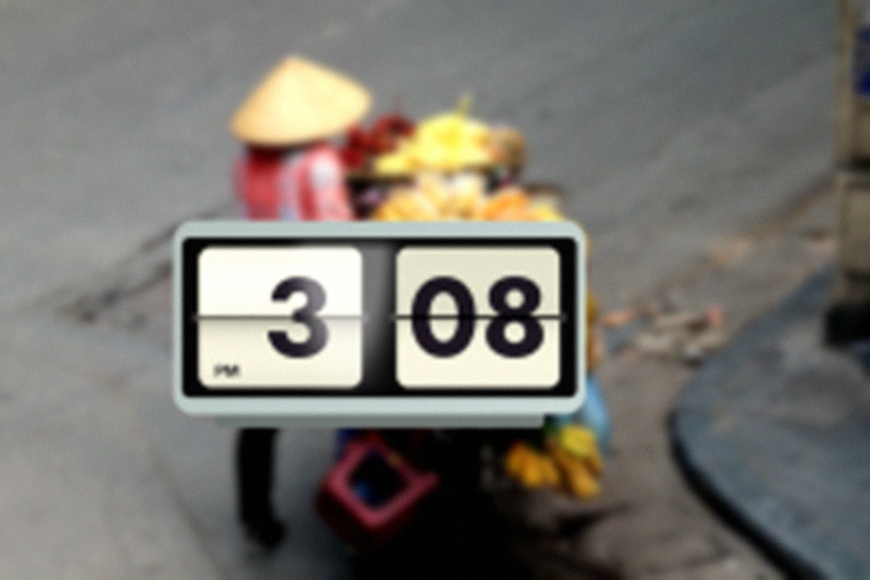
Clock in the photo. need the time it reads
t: 3:08
